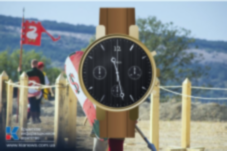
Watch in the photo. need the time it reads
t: 11:28
